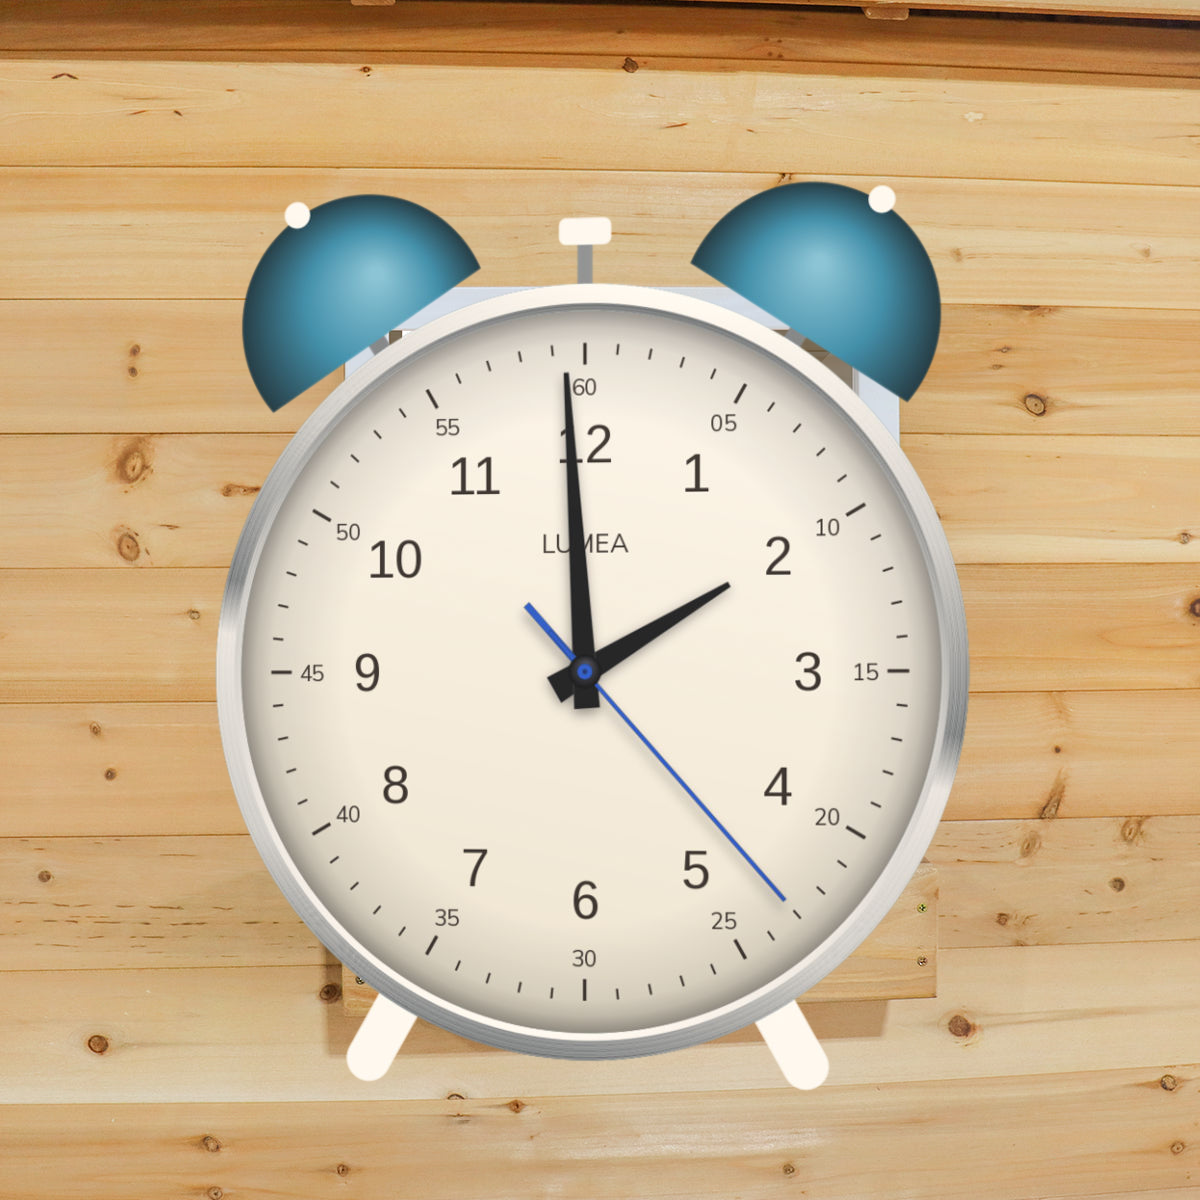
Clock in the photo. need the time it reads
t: 1:59:23
